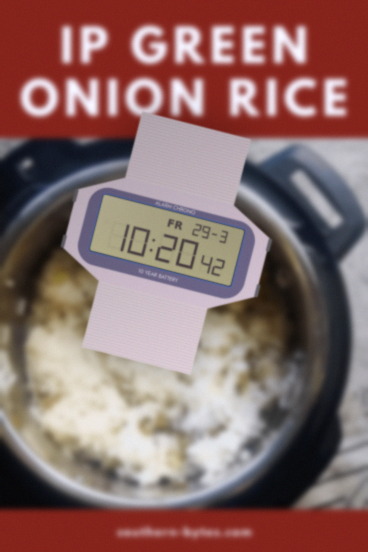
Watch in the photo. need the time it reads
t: 10:20:42
